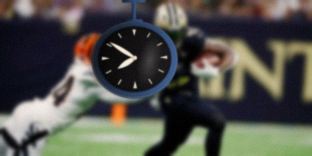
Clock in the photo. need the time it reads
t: 7:51
